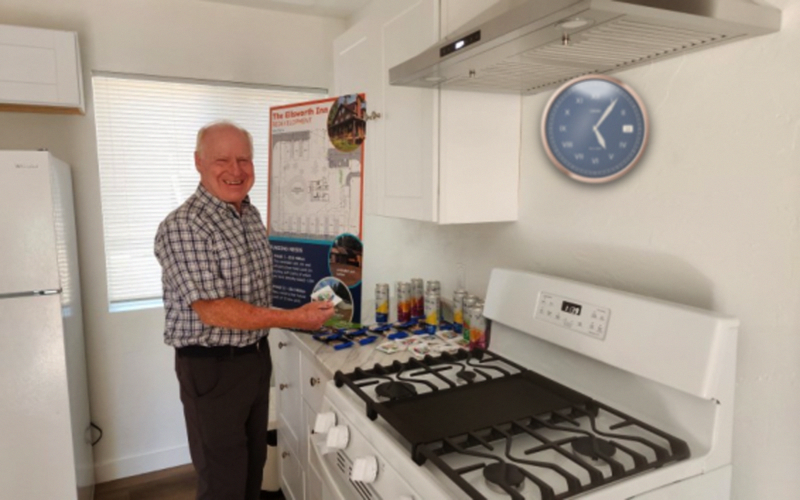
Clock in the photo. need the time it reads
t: 5:06
